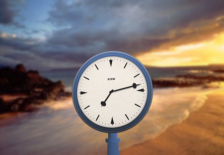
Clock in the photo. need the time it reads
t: 7:13
